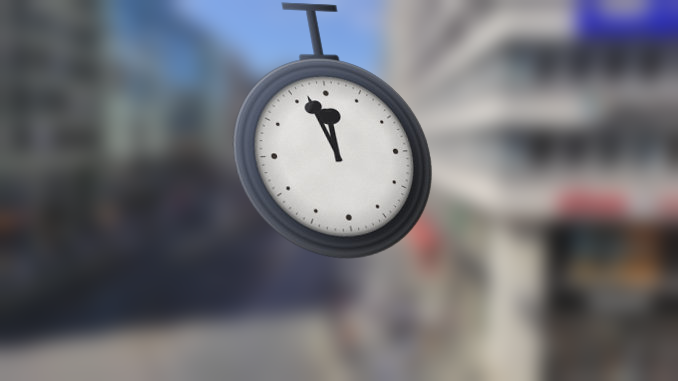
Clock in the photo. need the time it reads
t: 11:57
